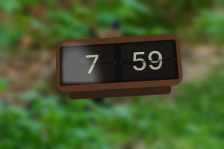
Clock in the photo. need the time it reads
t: 7:59
